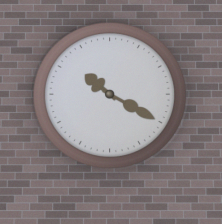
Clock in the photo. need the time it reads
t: 10:20
